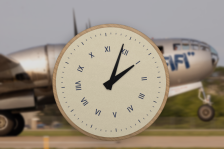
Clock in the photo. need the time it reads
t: 12:59
